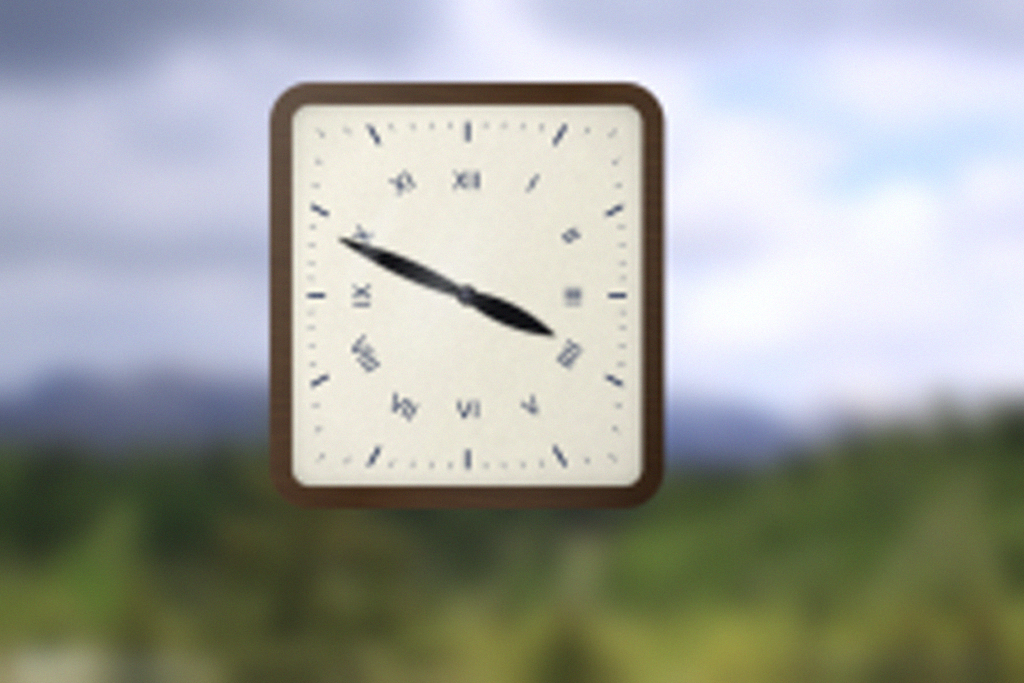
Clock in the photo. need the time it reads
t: 3:49
